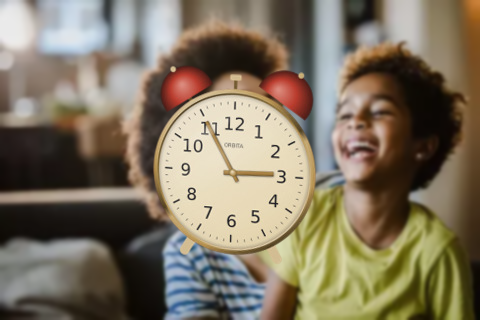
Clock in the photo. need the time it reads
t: 2:55
